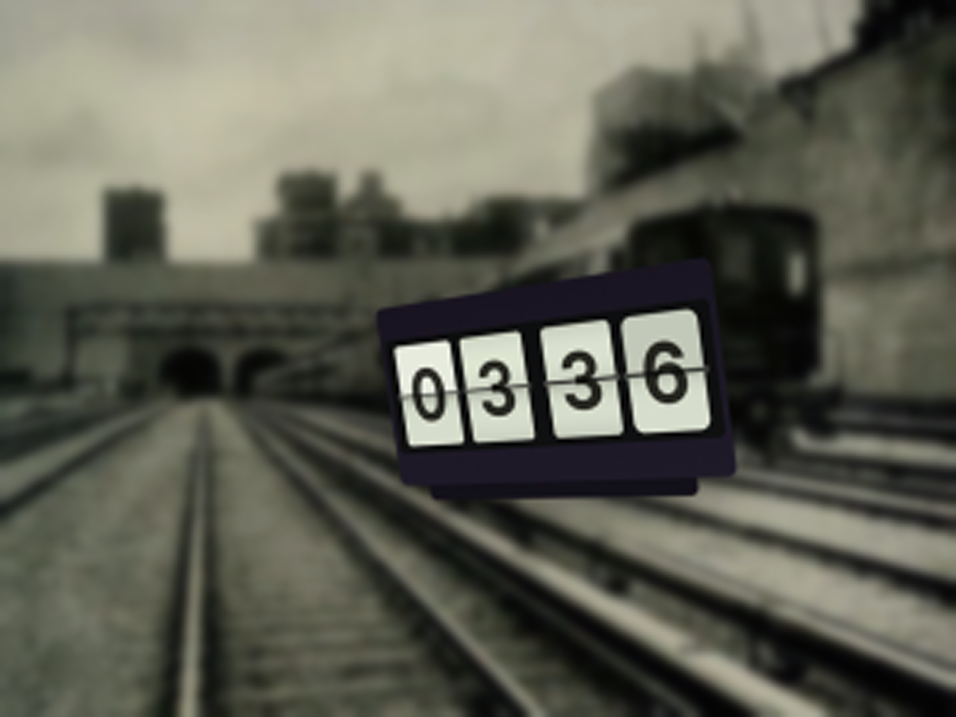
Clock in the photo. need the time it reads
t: 3:36
